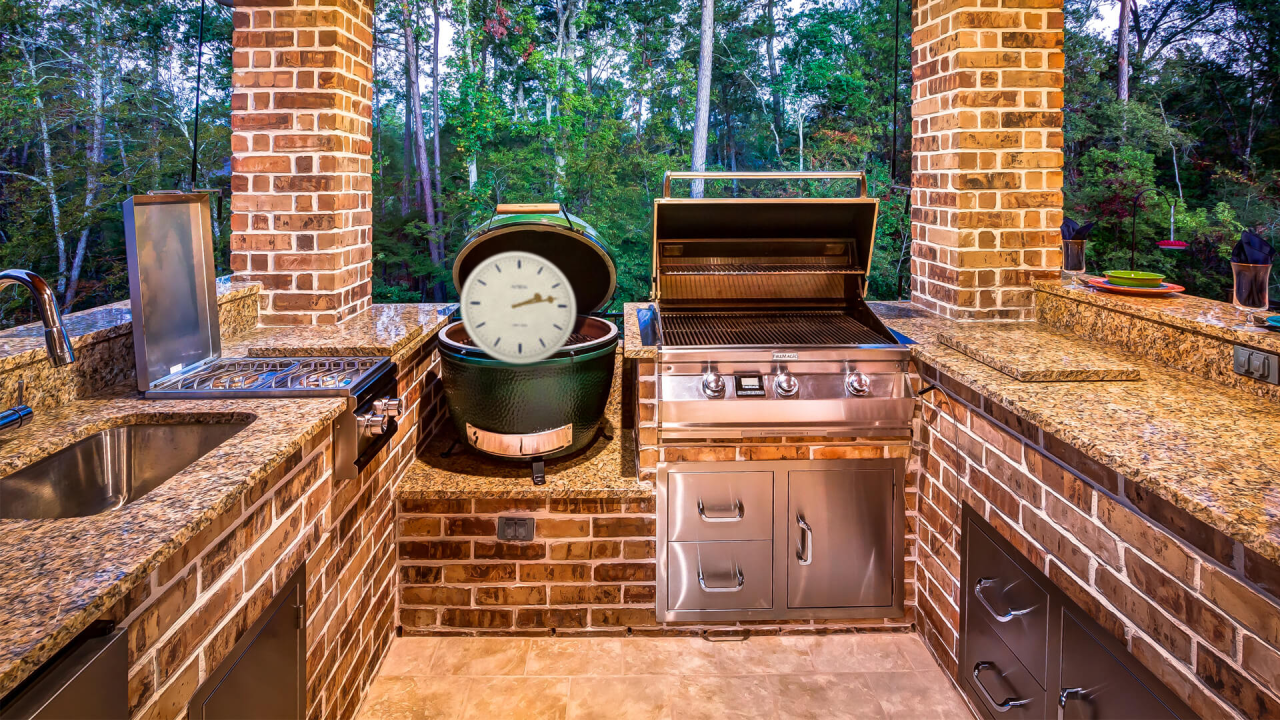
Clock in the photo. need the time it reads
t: 2:13
